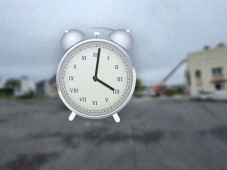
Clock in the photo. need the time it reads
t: 4:01
